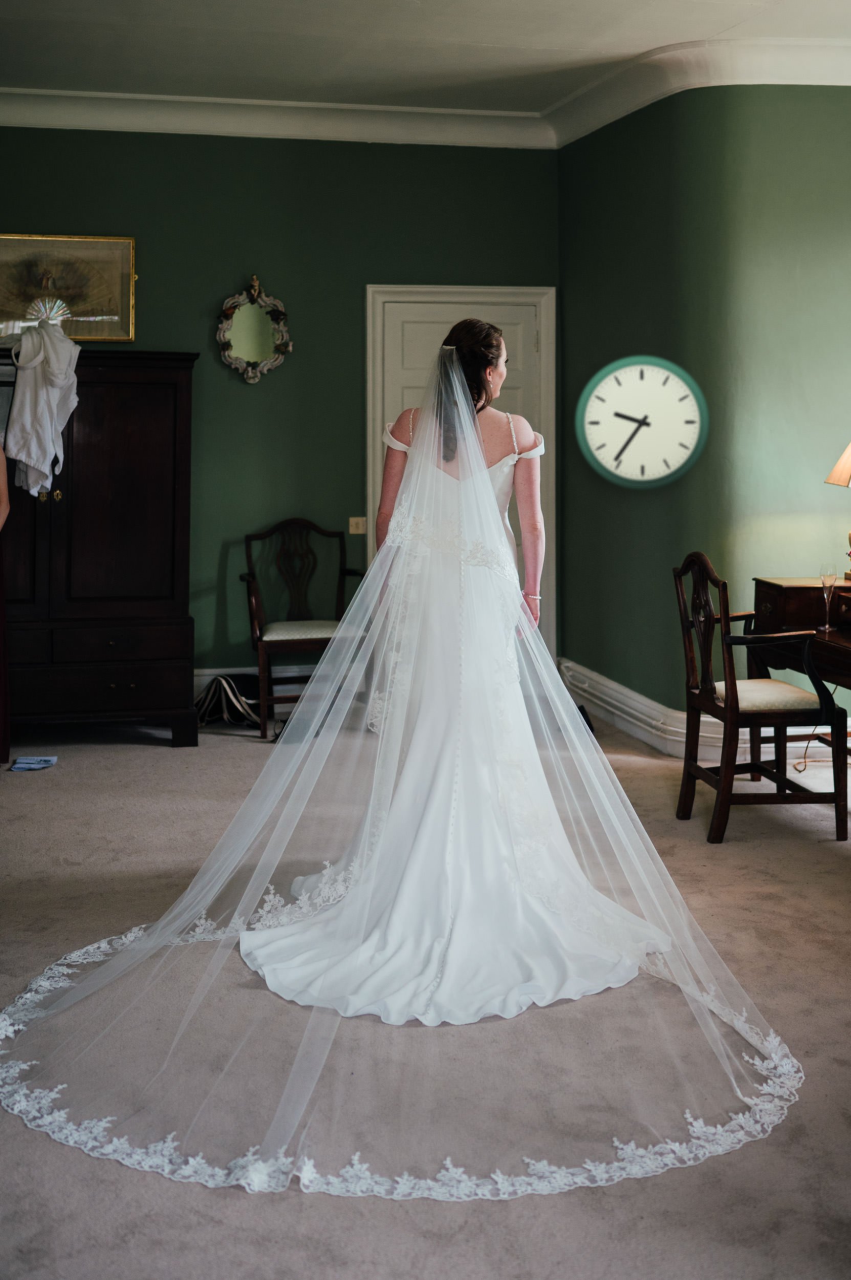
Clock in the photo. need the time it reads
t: 9:36
